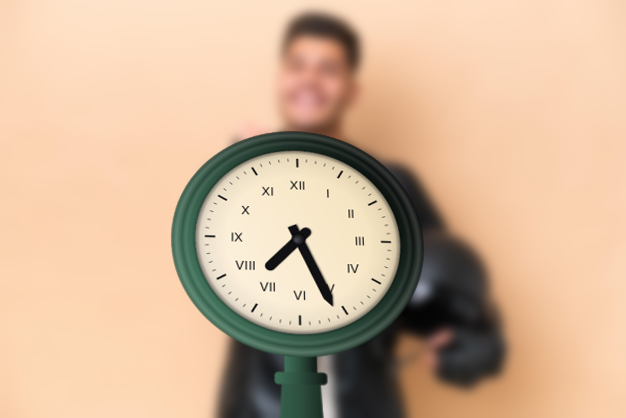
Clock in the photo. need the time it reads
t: 7:26
